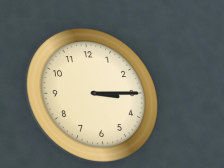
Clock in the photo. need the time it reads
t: 3:15
